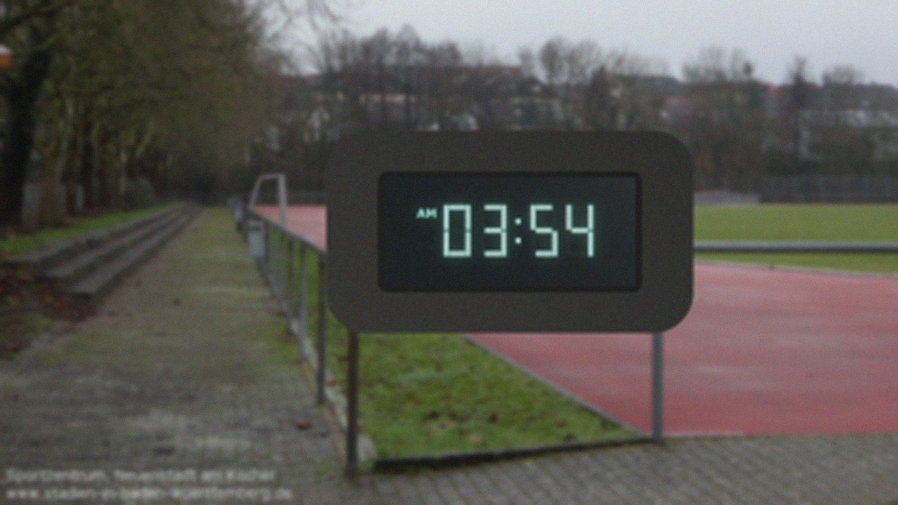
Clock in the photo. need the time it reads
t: 3:54
